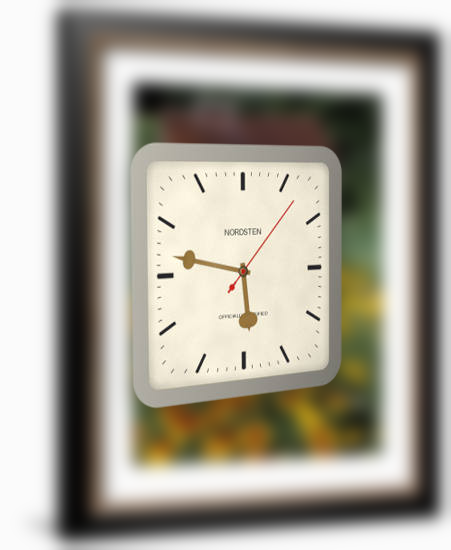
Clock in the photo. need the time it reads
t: 5:47:07
